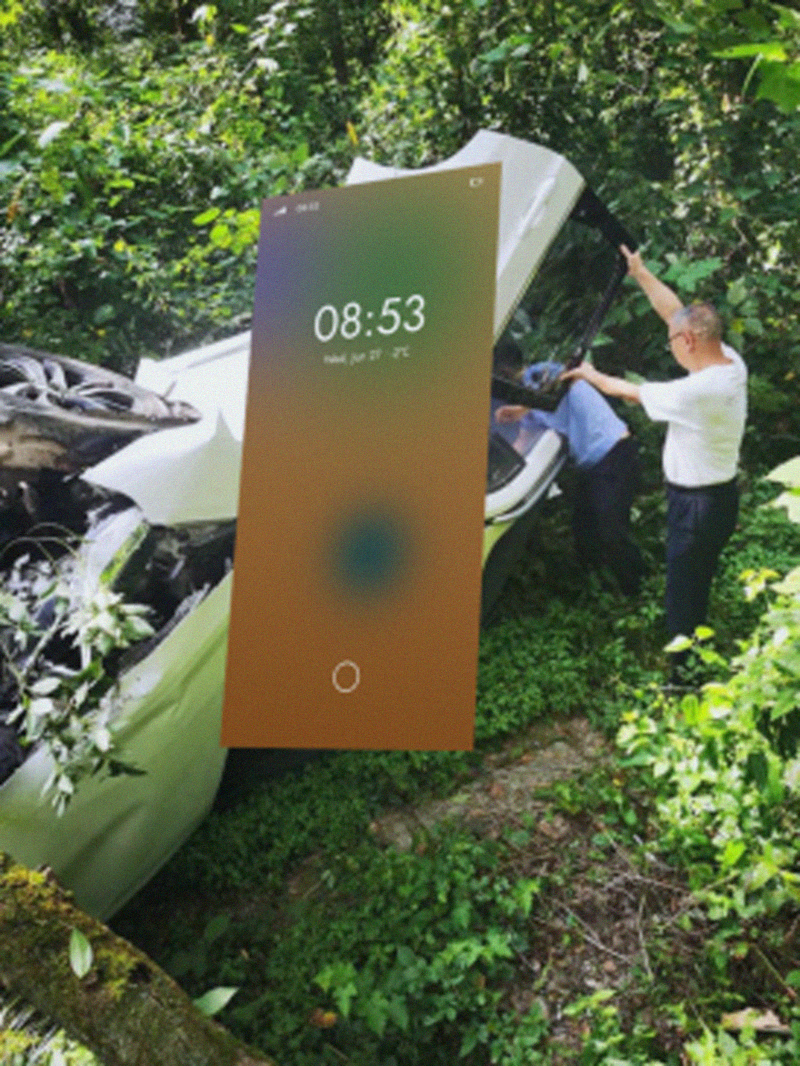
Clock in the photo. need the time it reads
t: 8:53
